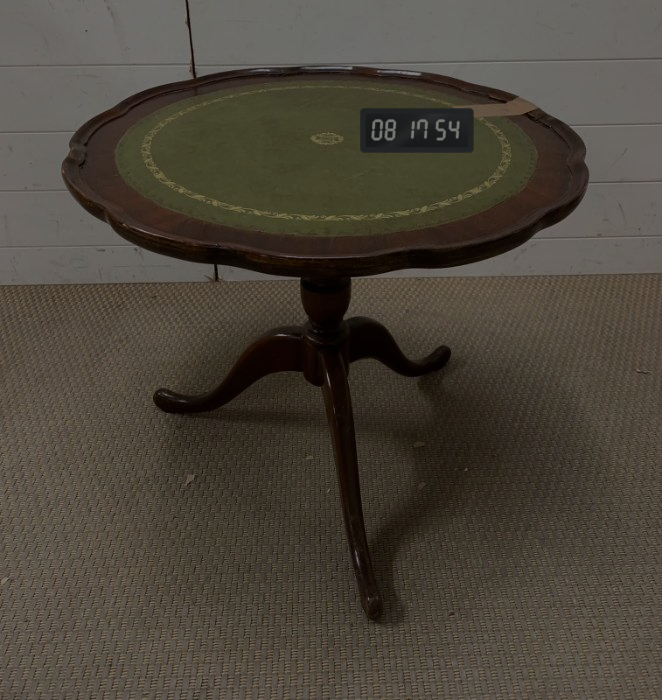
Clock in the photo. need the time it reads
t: 8:17:54
